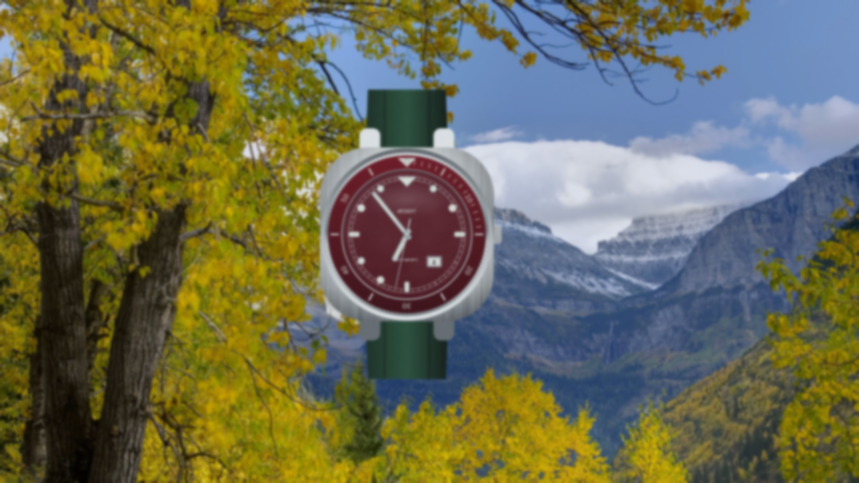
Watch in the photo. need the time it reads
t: 6:53:32
